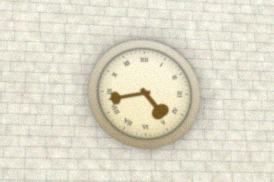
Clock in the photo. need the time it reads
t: 4:43
